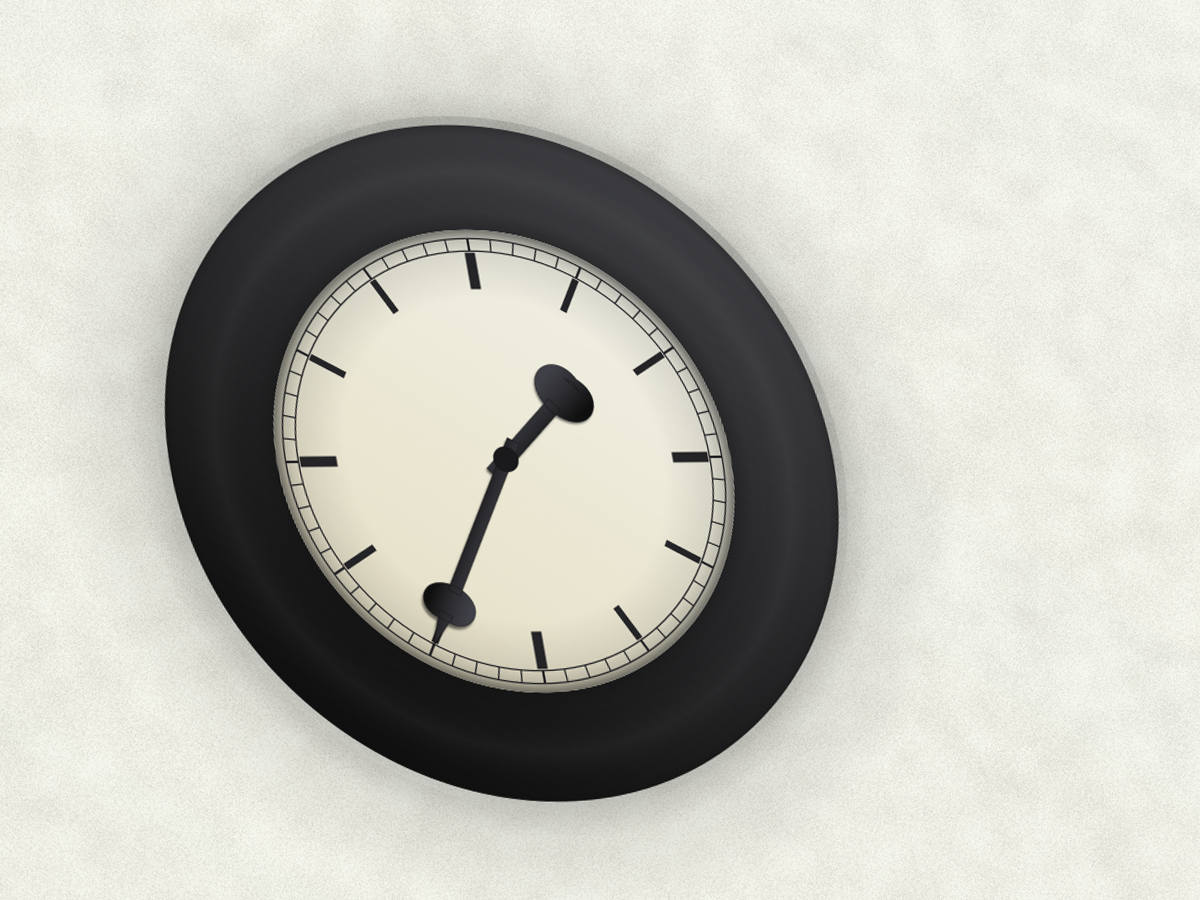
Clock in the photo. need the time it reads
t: 1:35
